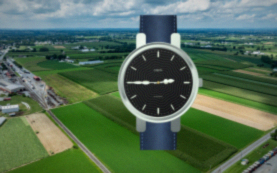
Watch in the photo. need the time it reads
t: 2:45
